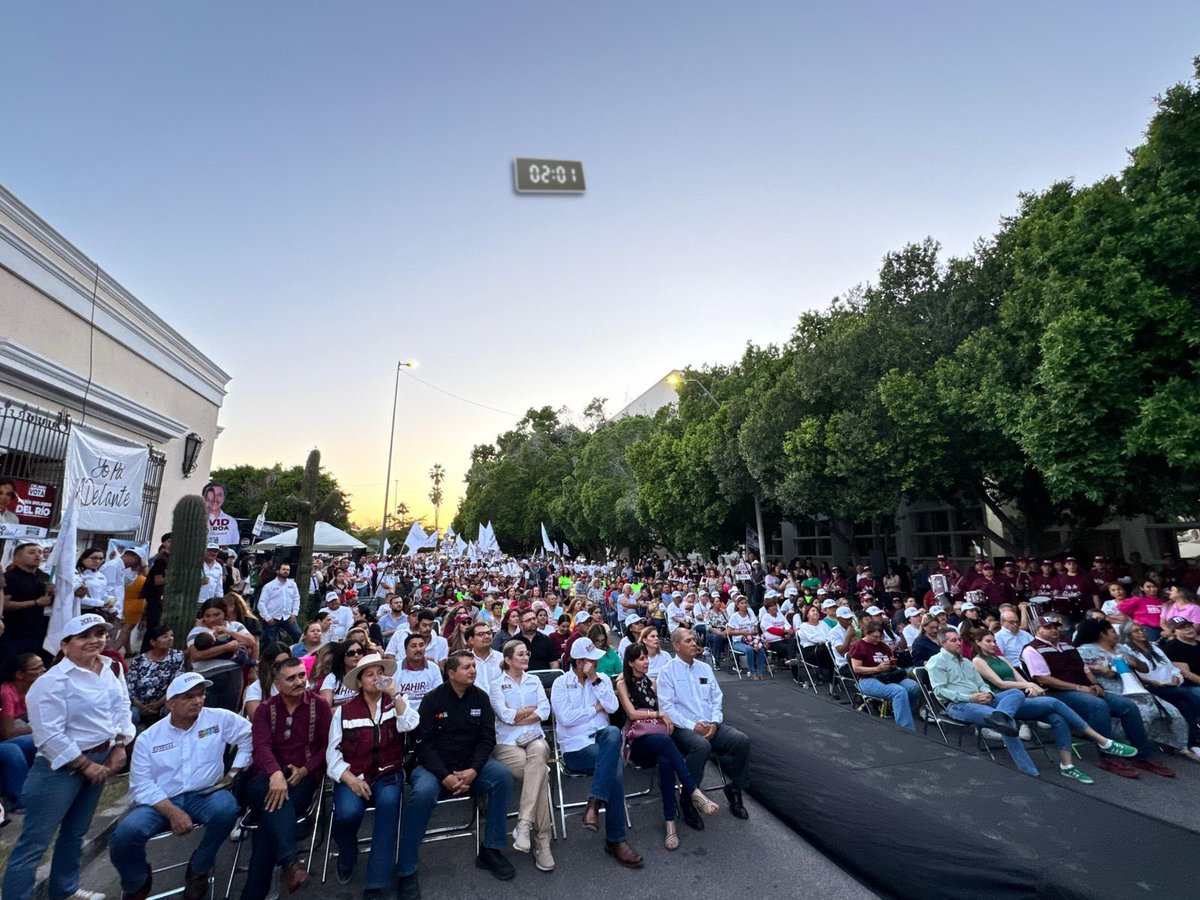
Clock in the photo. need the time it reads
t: 2:01
